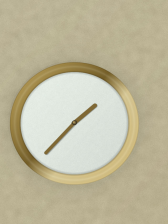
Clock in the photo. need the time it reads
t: 1:37
